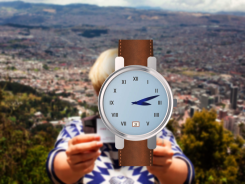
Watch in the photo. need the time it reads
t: 3:12
